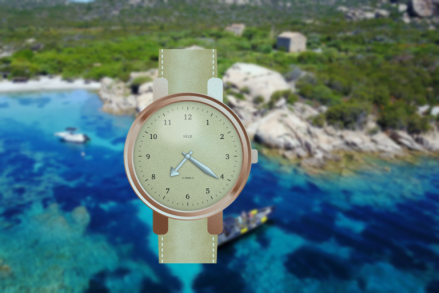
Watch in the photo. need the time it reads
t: 7:21
